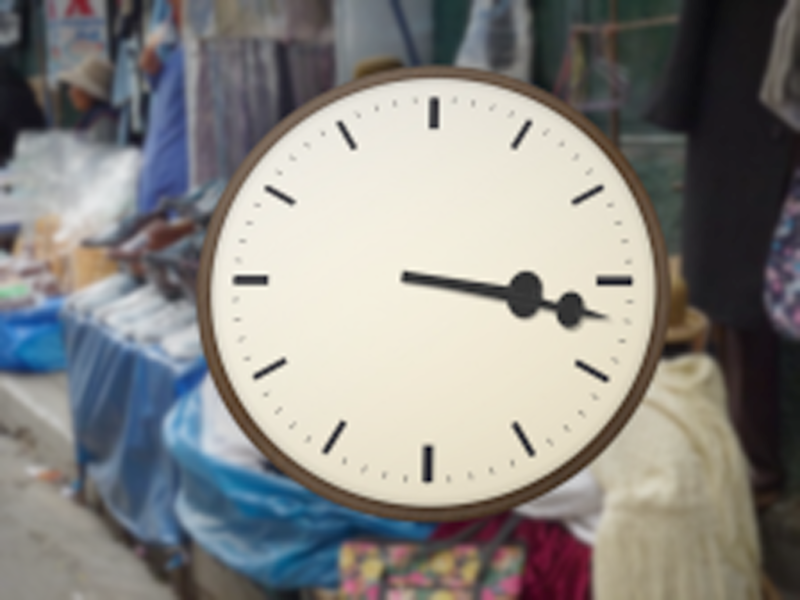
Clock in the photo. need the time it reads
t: 3:17
